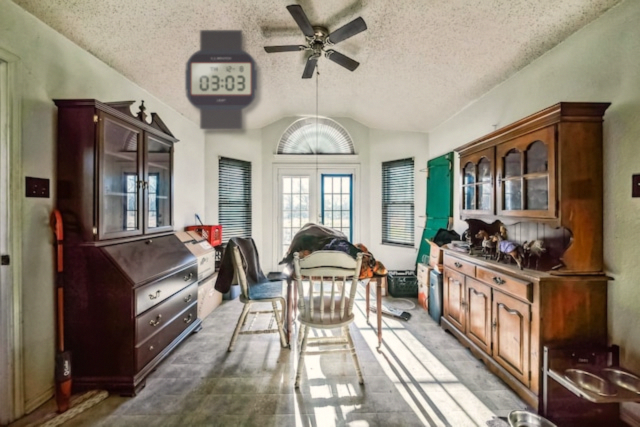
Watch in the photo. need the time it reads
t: 3:03
